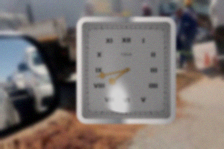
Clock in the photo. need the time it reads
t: 7:43
